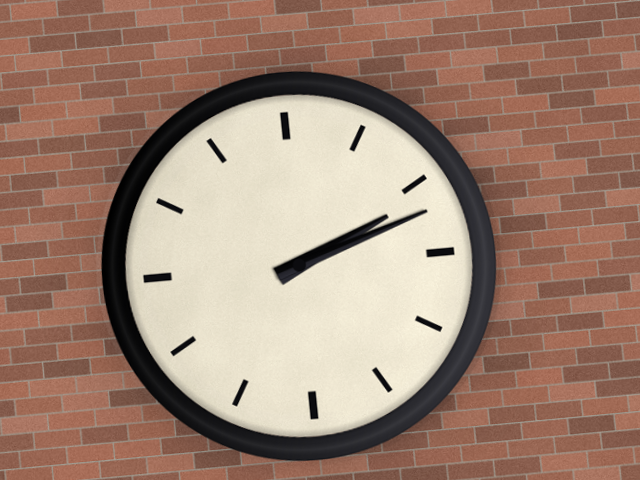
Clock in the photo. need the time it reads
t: 2:12
